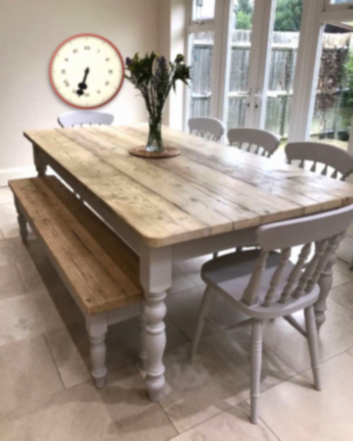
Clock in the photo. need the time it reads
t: 6:33
